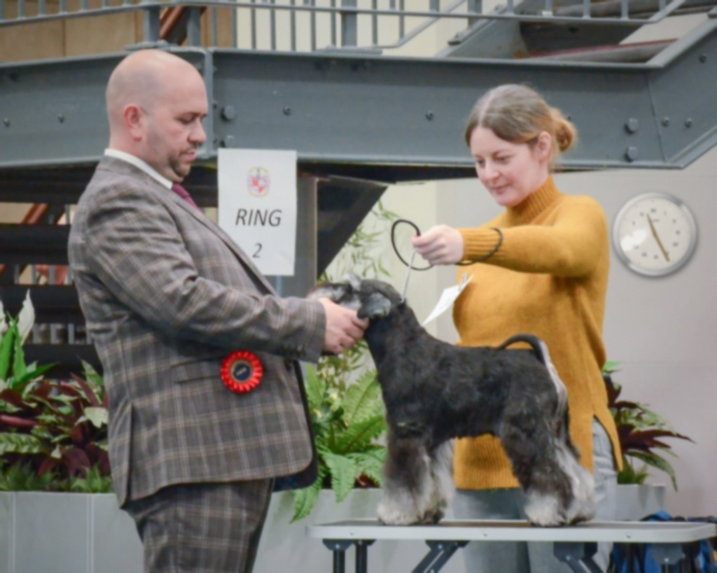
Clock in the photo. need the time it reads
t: 11:26
